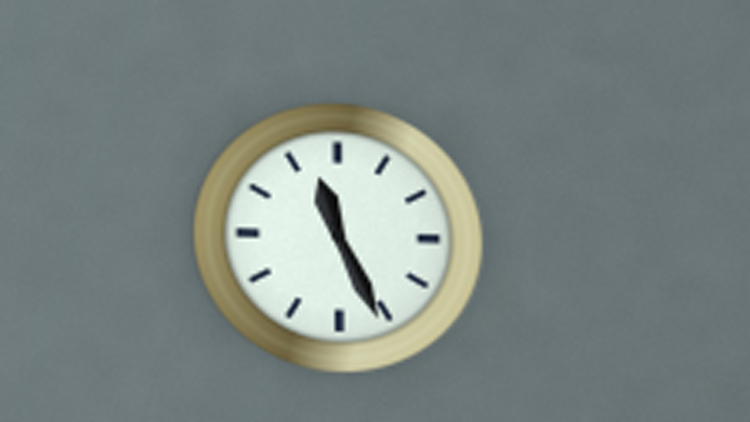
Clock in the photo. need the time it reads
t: 11:26
